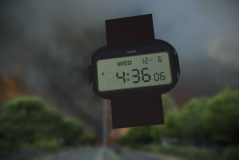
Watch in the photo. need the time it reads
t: 4:36:06
